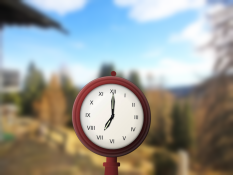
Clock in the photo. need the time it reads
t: 7:00
